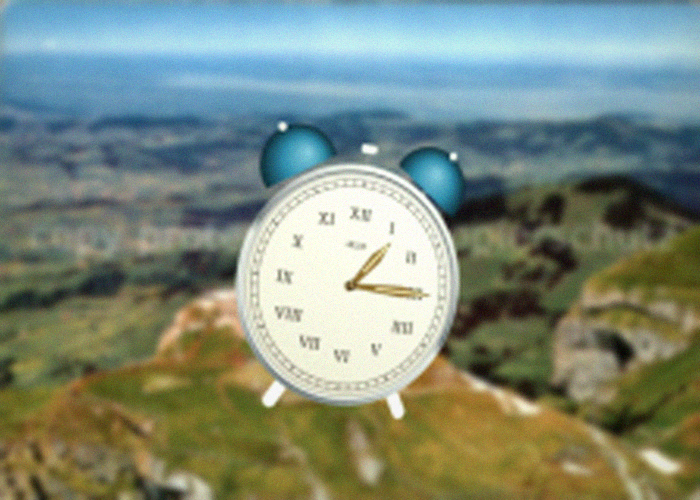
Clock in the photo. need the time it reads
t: 1:15
